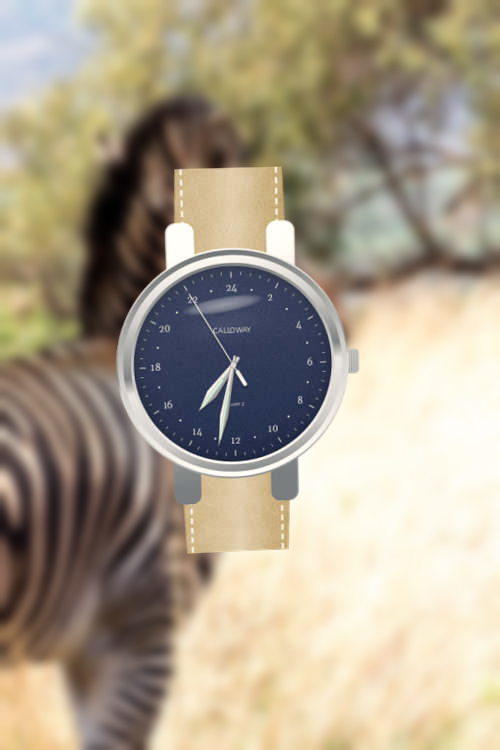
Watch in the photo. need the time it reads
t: 14:31:55
